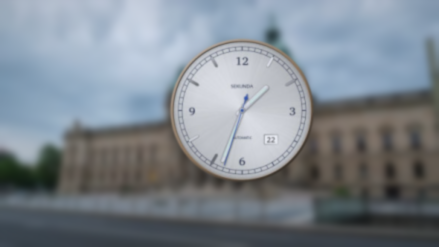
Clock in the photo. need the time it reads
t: 1:33:33
